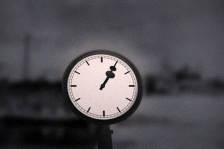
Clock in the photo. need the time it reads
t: 1:05
